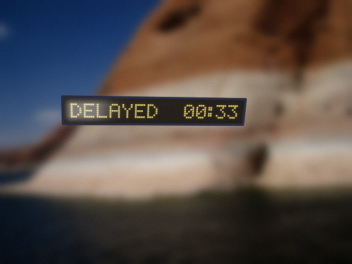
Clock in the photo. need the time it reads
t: 0:33
